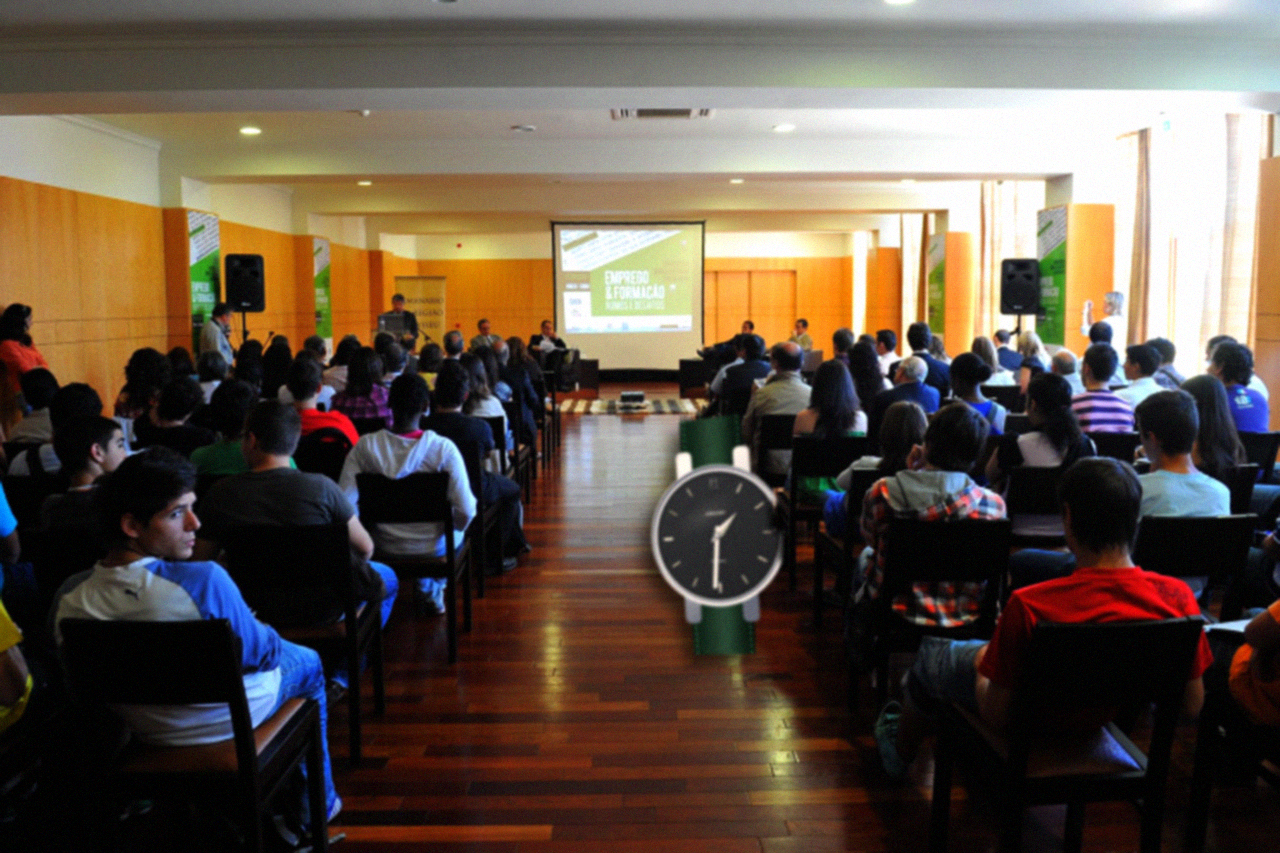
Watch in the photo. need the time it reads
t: 1:31
